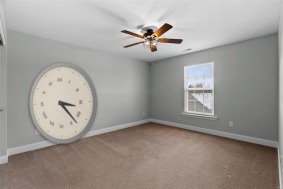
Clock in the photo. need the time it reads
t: 3:23
